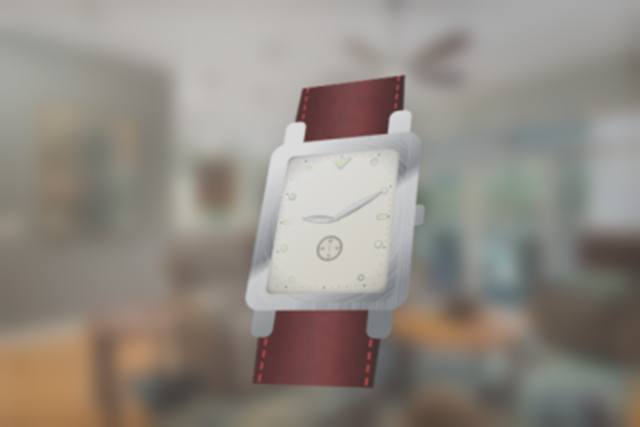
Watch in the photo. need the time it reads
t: 9:10
